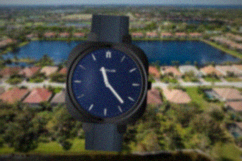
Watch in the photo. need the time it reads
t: 11:23
